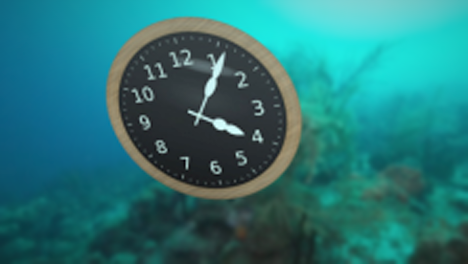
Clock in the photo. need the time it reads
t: 4:06
